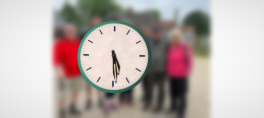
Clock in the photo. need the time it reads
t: 5:29
